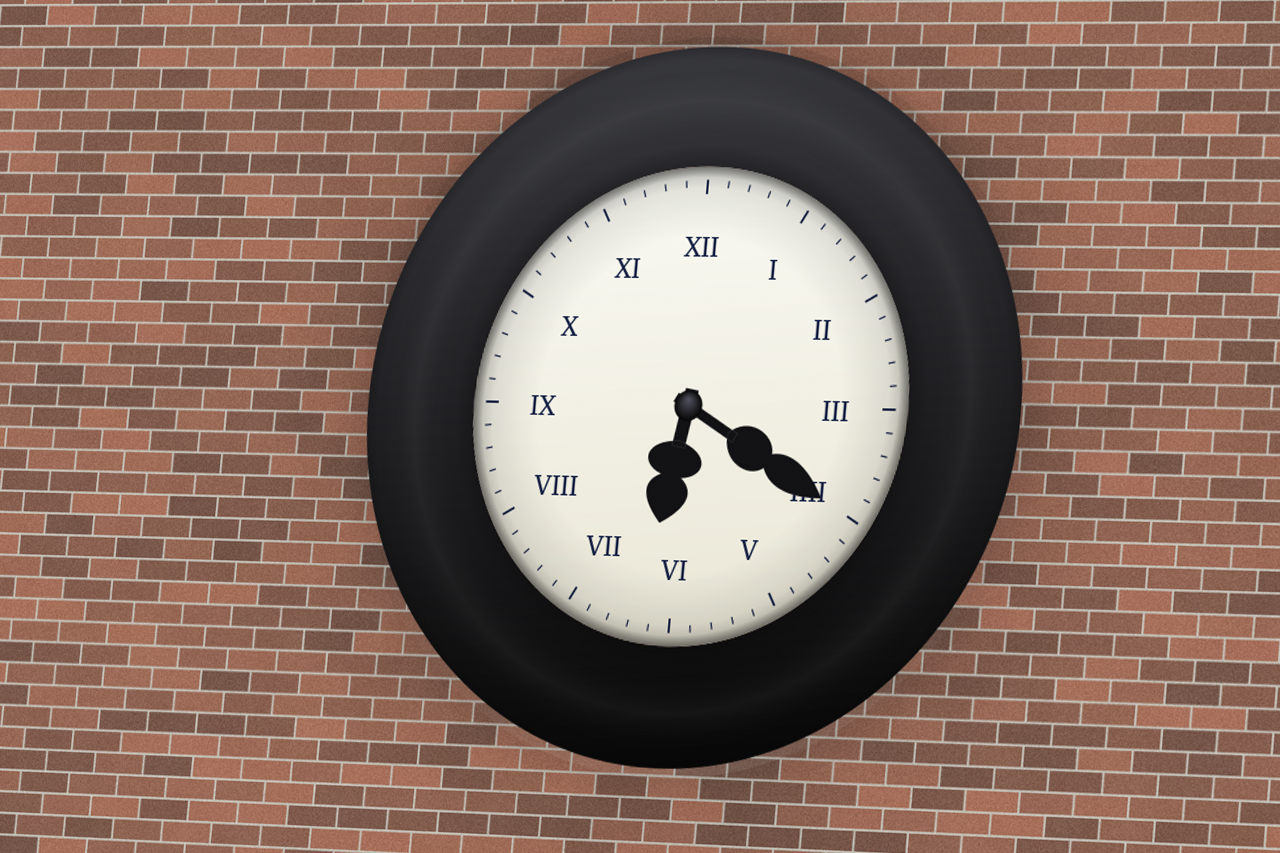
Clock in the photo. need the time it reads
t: 6:20
